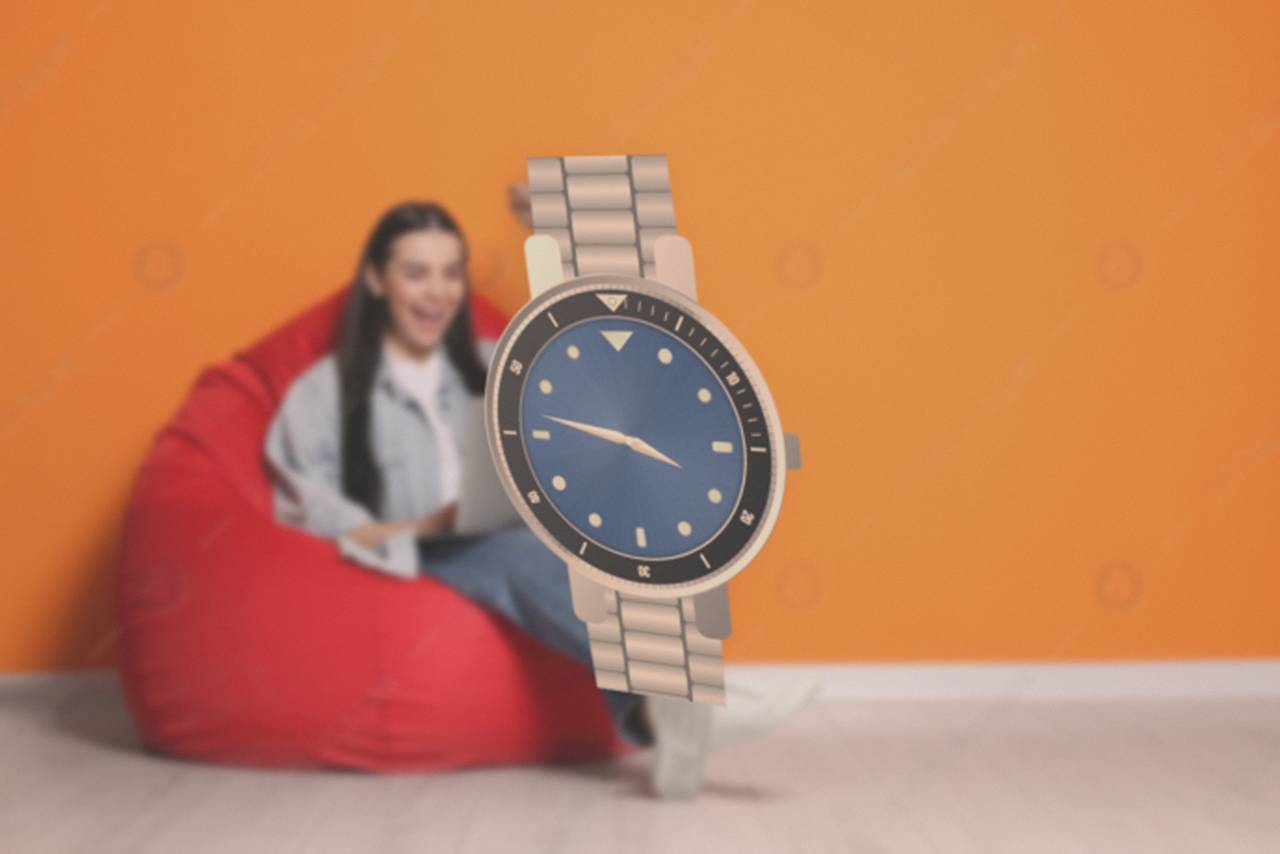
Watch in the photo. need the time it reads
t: 3:47
